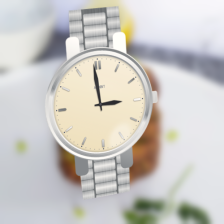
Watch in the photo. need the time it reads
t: 2:59
